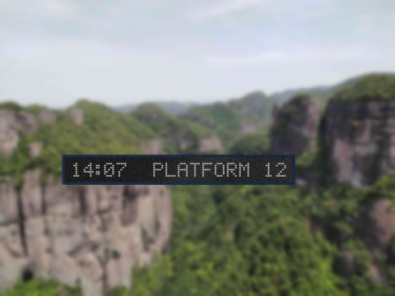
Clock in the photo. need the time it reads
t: 14:07
